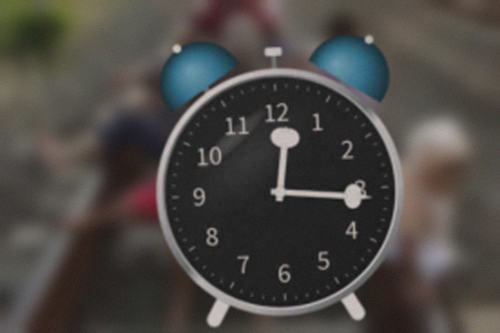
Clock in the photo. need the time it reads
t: 12:16
